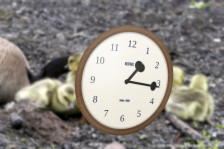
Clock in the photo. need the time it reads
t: 1:16
